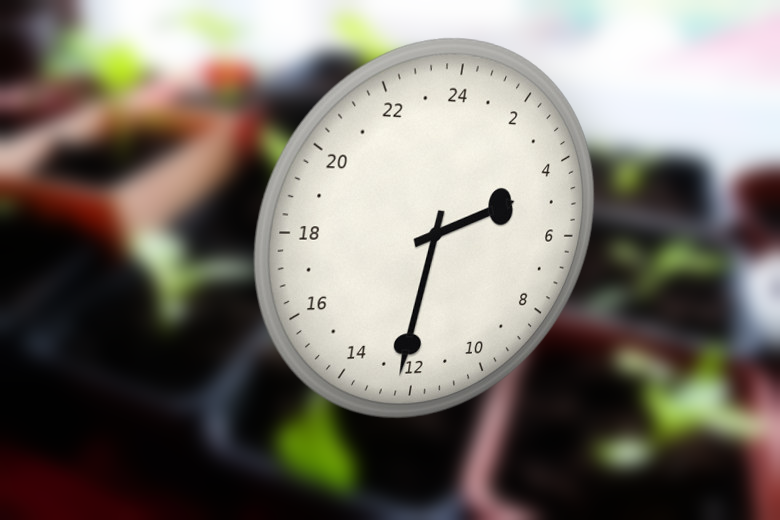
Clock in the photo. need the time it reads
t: 4:31
